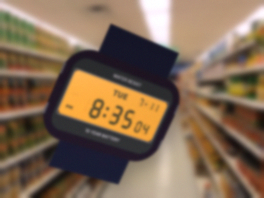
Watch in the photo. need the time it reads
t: 8:35
